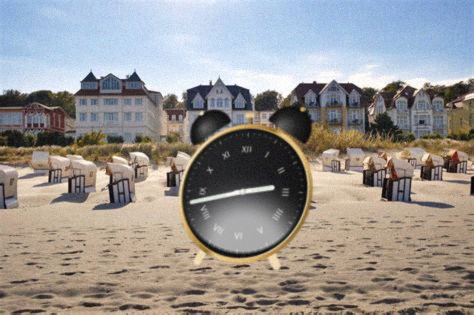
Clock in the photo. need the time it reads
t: 2:43
